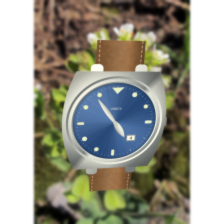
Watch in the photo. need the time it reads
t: 4:54
